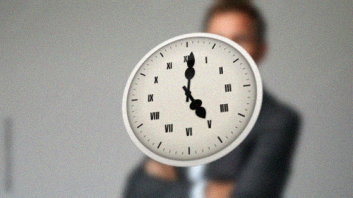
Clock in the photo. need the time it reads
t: 5:01
